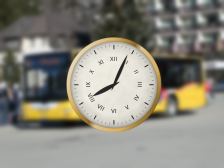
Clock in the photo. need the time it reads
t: 8:04
